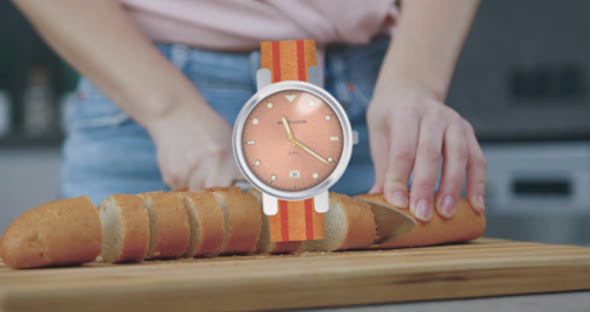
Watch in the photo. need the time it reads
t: 11:21
